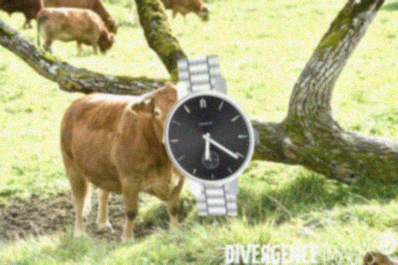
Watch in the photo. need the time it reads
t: 6:21
